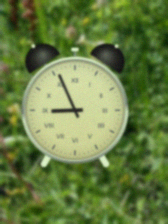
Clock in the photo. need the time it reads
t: 8:56
